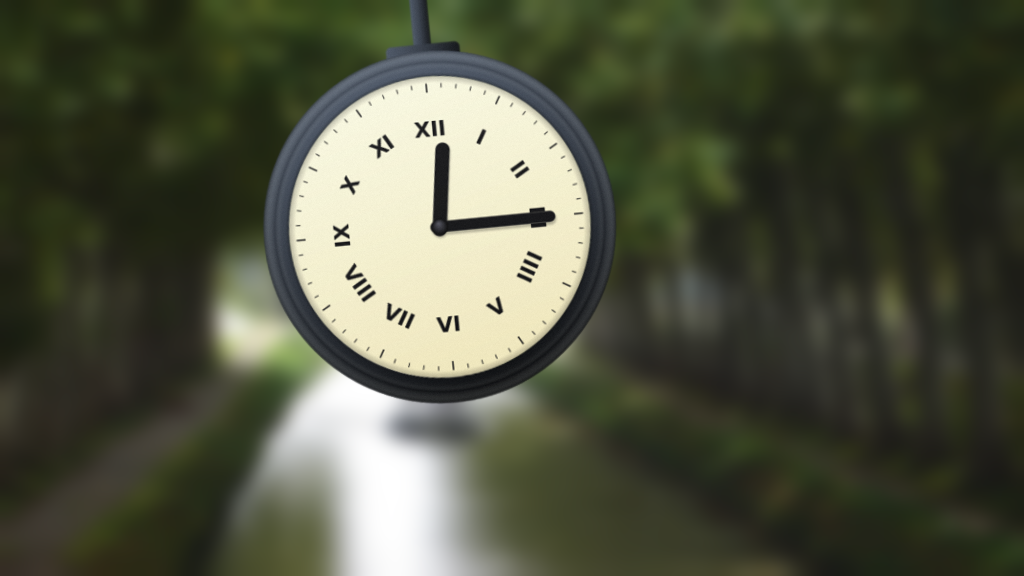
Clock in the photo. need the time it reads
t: 12:15
